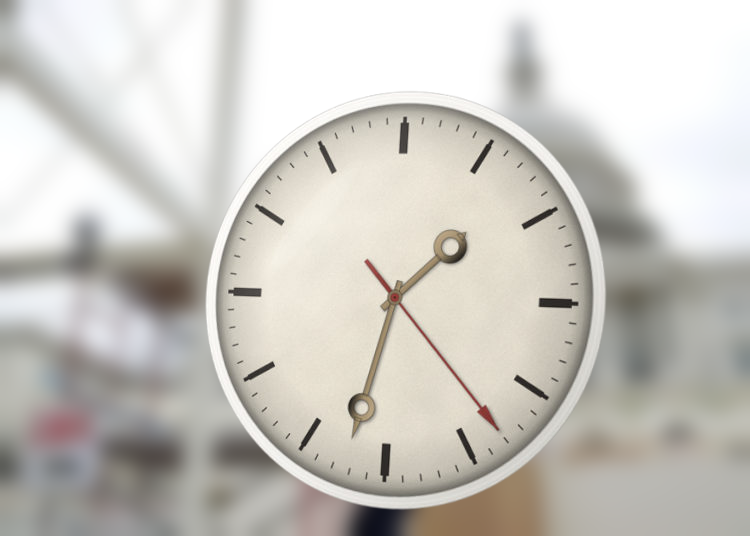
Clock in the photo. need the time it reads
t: 1:32:23
